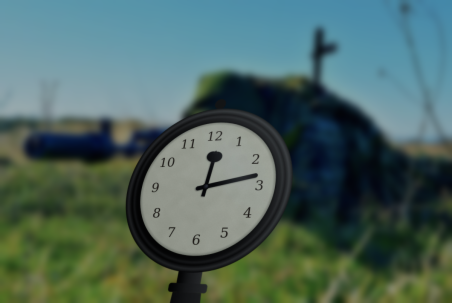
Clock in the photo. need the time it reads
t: 12:13
